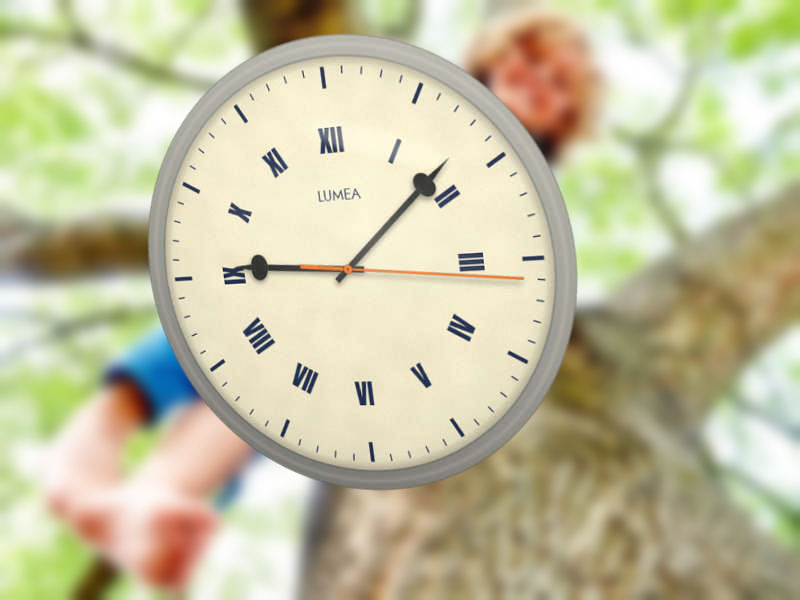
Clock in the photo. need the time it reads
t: 9:08:16
